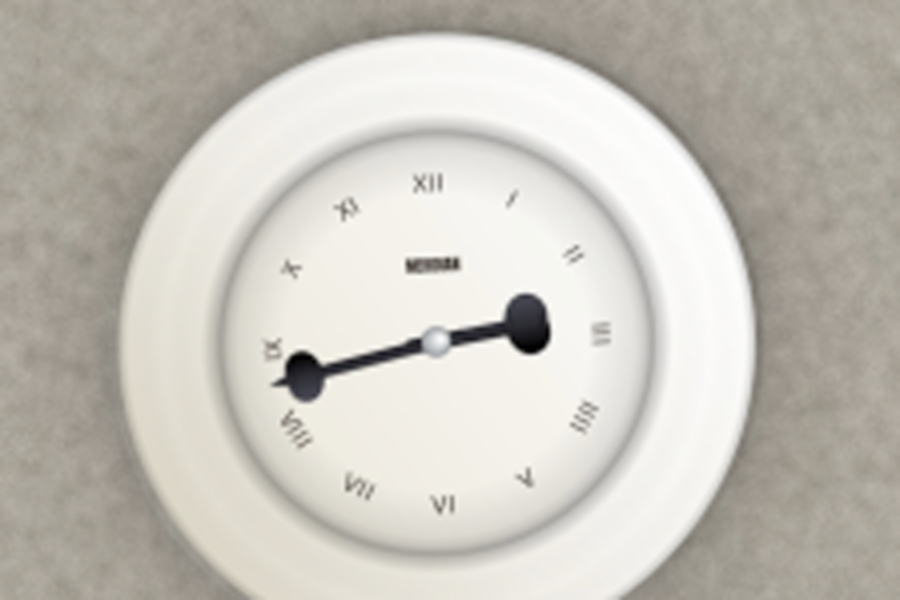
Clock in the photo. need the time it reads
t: 2:43
